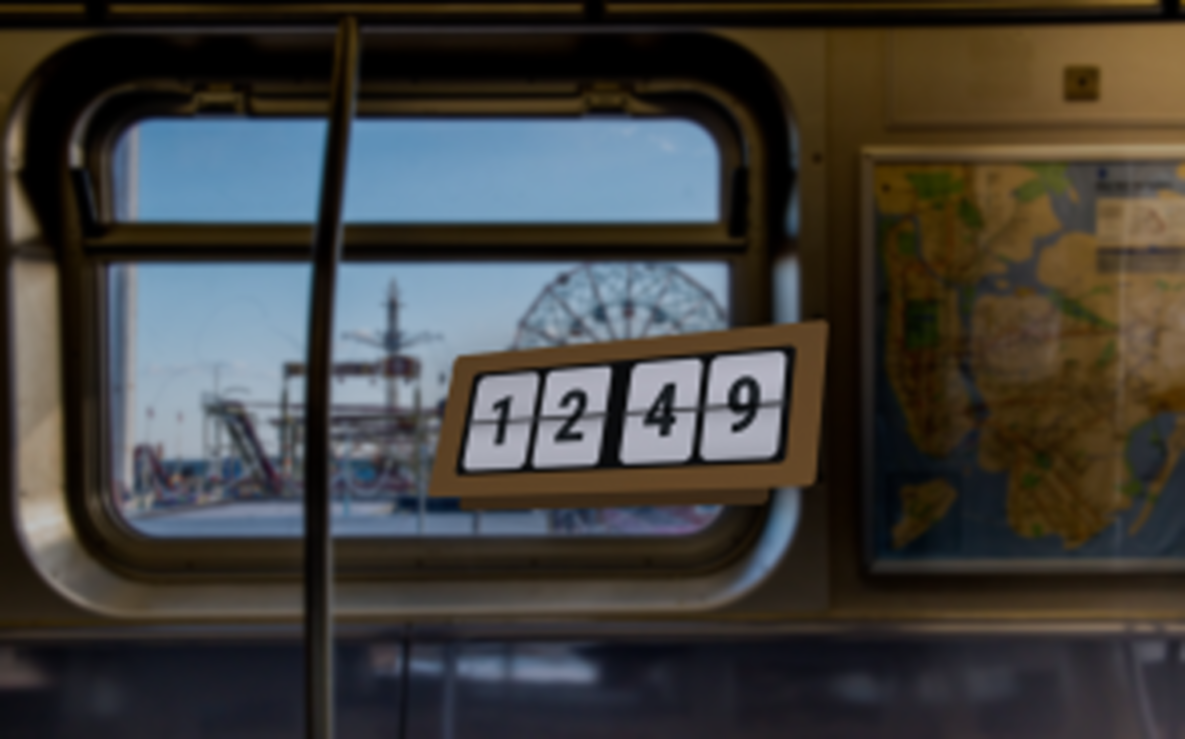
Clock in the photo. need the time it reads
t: 12:49
